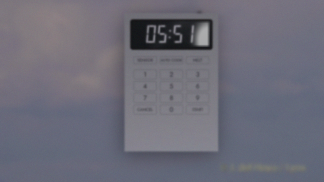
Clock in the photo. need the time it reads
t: 5:51
